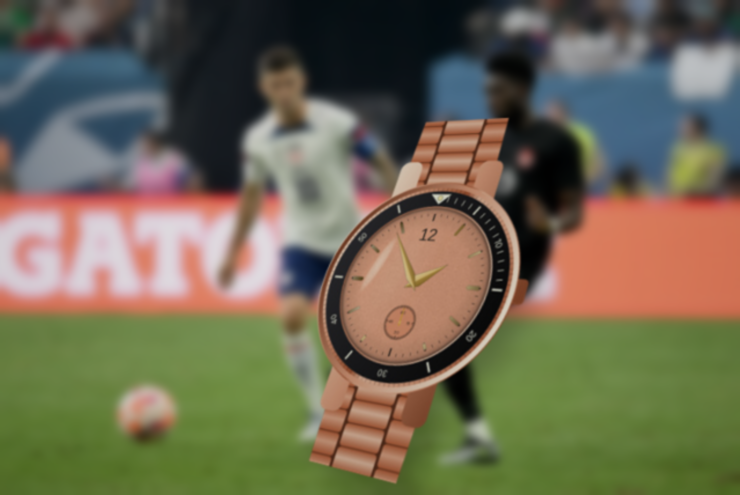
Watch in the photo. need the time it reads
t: 1:54
